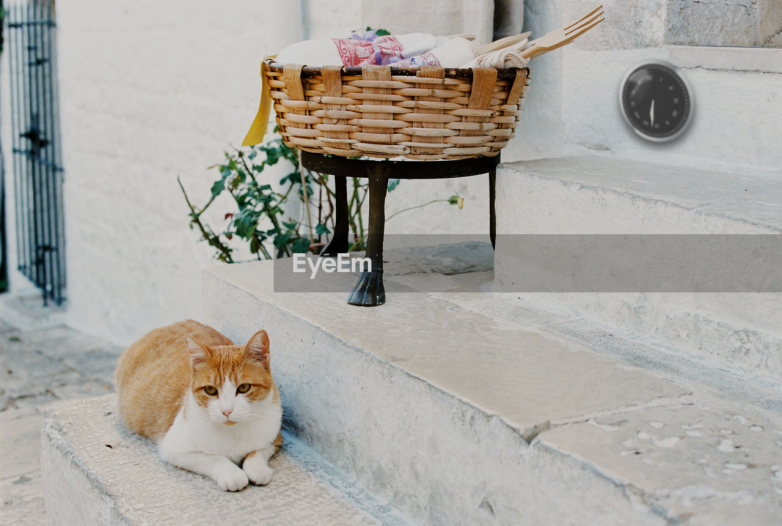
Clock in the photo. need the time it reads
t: 6:32
